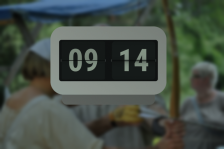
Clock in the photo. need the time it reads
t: 9:14
